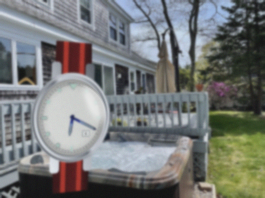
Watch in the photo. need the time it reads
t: 6:19
